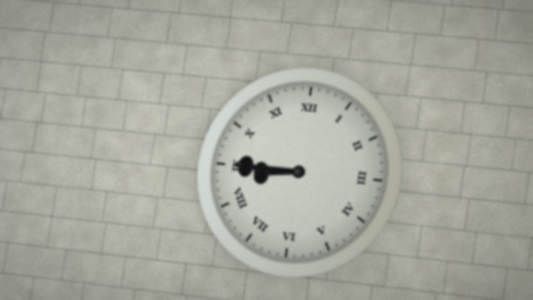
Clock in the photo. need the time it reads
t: 8:45
